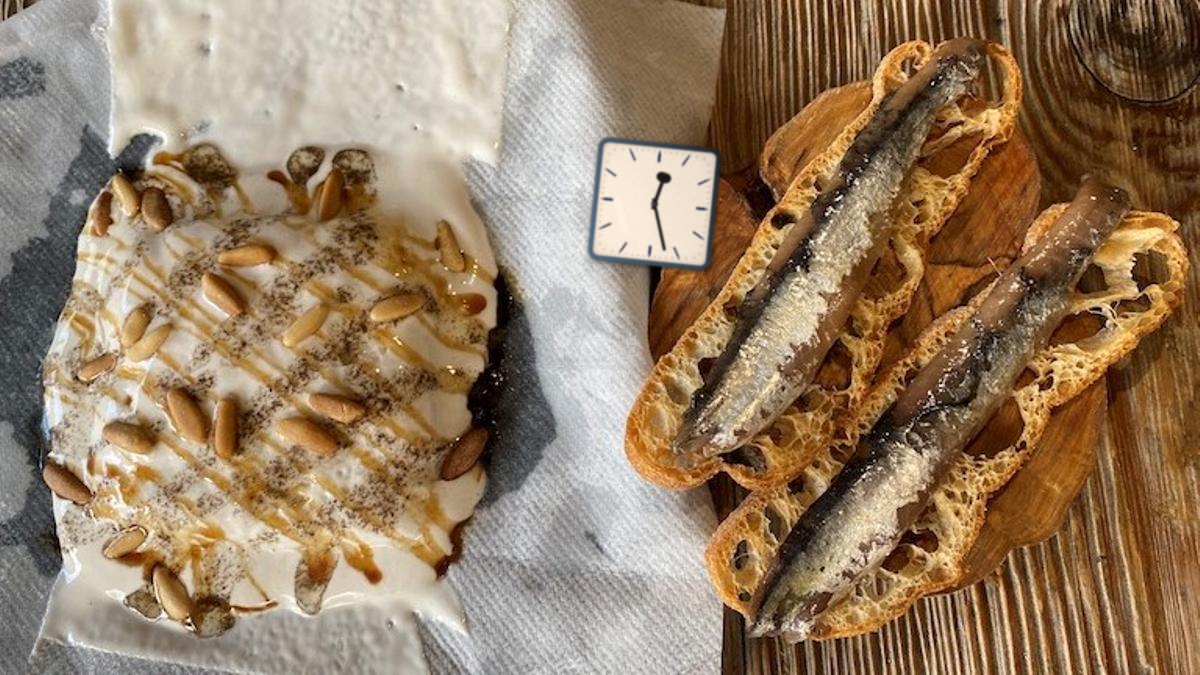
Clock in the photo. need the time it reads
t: 12:27
